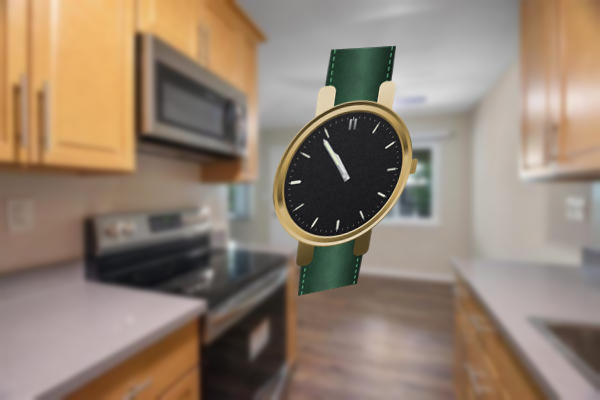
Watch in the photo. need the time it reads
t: 10:54
